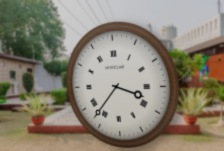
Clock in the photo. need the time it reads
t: 3:37
